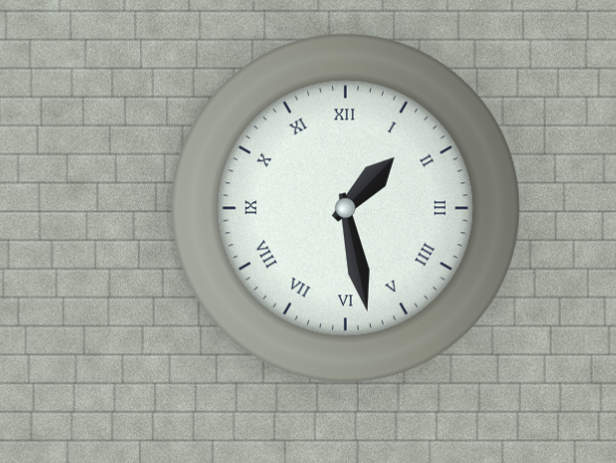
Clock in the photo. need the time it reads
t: 1:28
